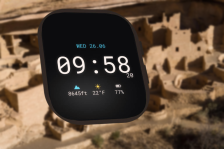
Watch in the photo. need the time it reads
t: 9:58
